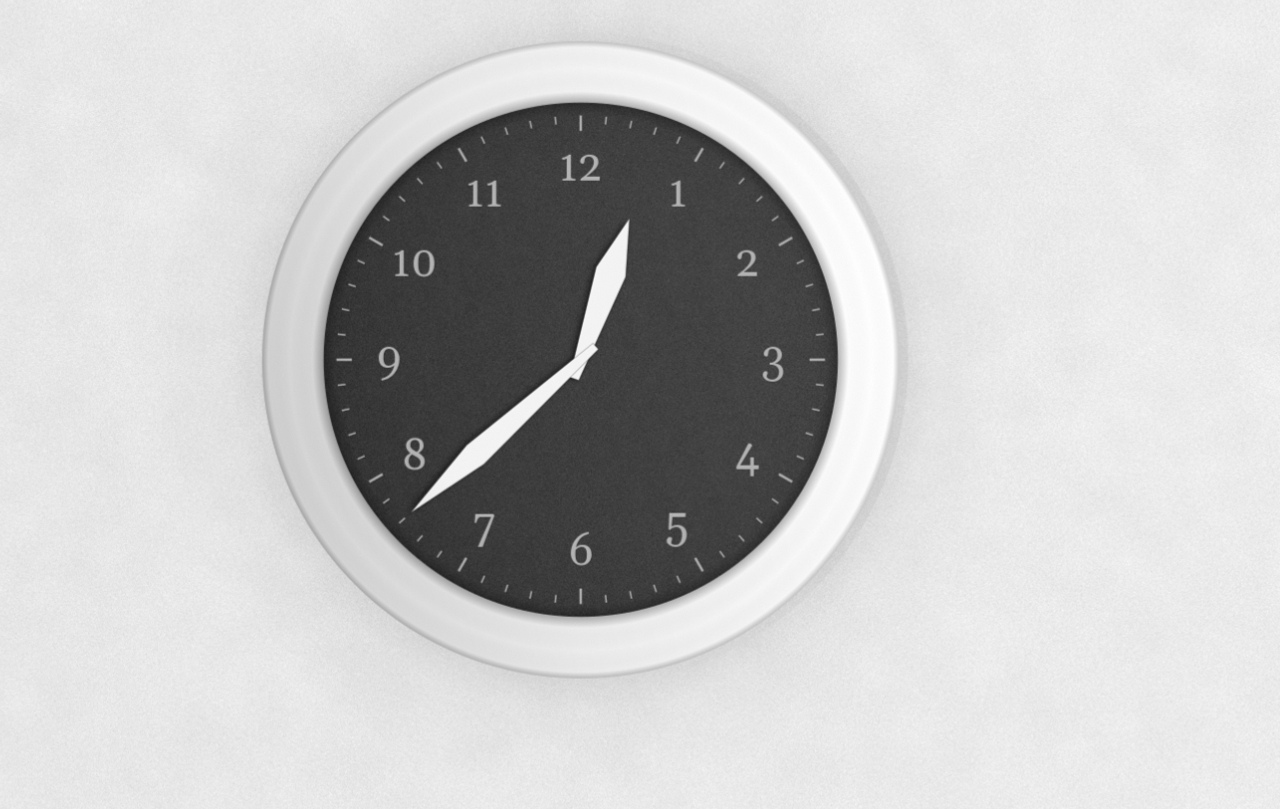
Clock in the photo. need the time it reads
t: 12:38
